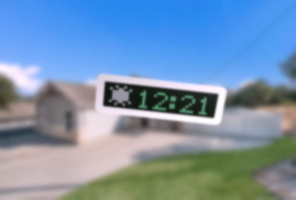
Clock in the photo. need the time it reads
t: 12:21
